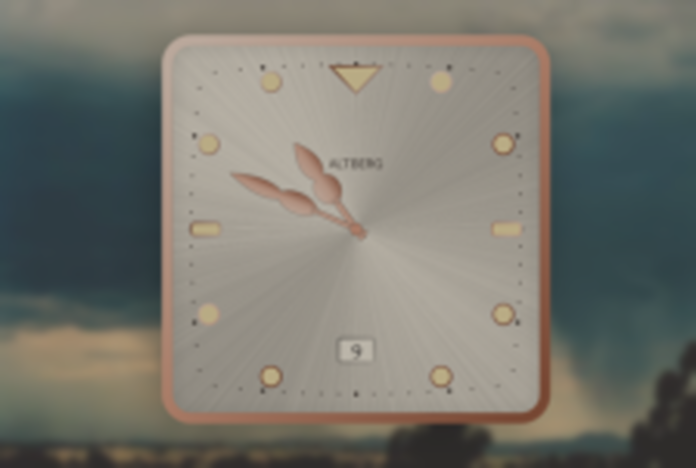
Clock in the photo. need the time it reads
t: 10:49
